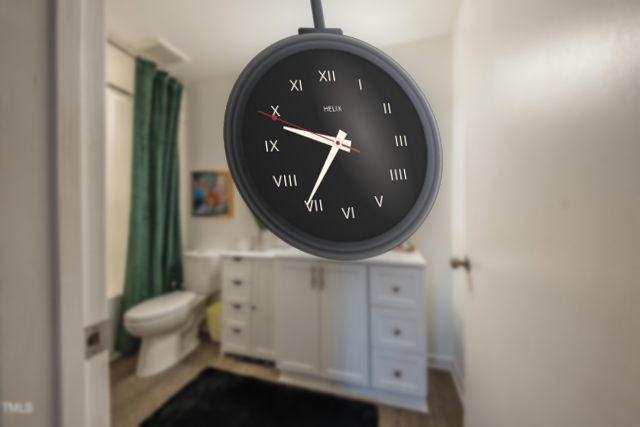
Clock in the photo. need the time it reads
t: 9:35:49
